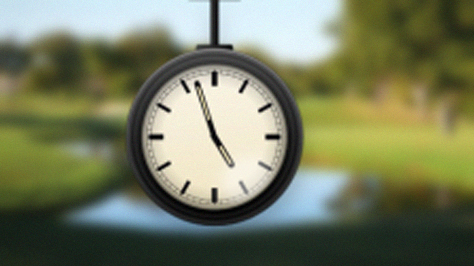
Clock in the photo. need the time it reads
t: 4:57
